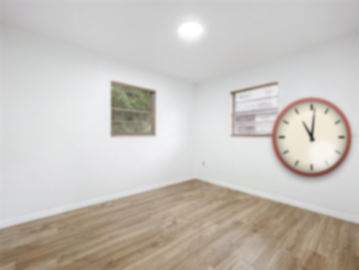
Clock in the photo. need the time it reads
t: 11:01
